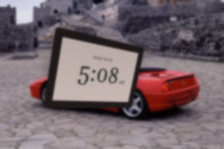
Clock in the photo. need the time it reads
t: 5:08
